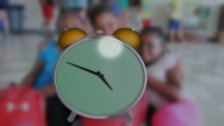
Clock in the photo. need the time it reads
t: 4:49
